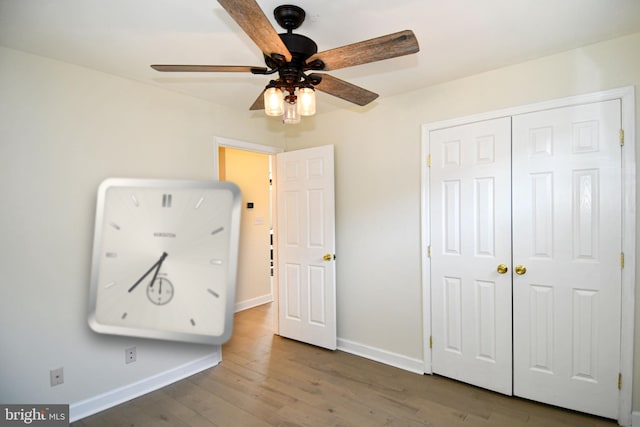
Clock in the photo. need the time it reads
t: 6:37
